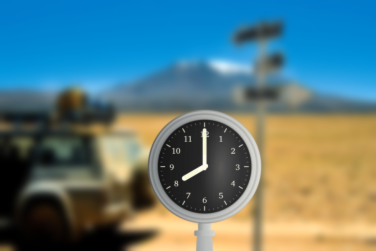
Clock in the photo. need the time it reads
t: 8:00
